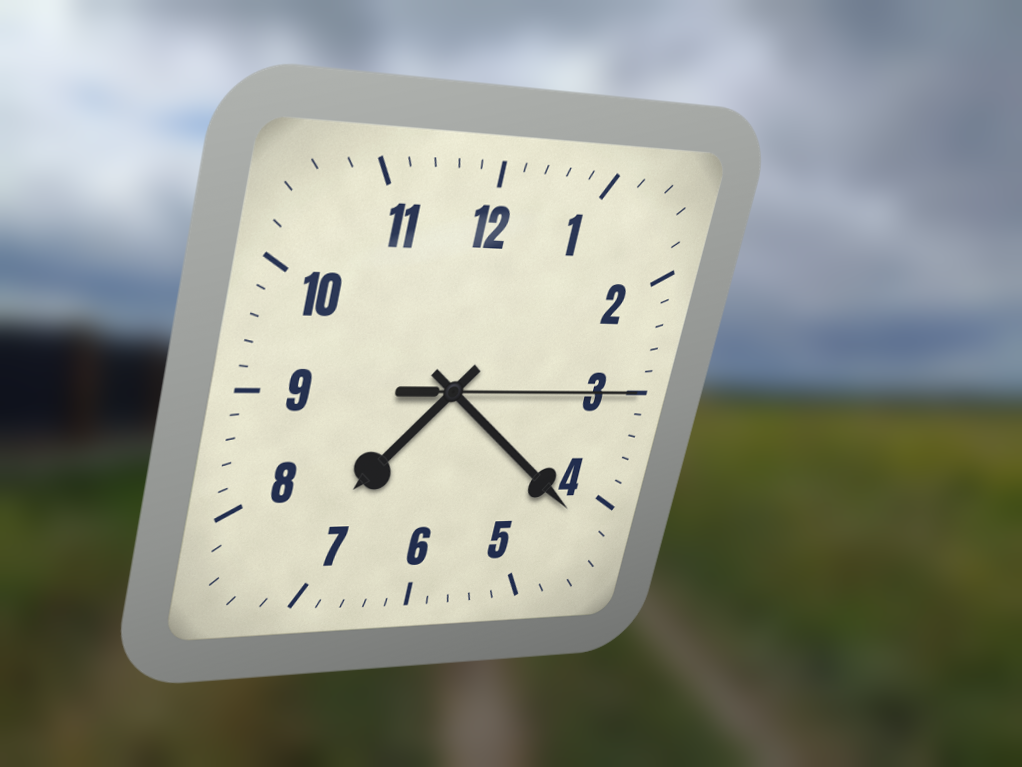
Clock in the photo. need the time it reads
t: 7:21:15
